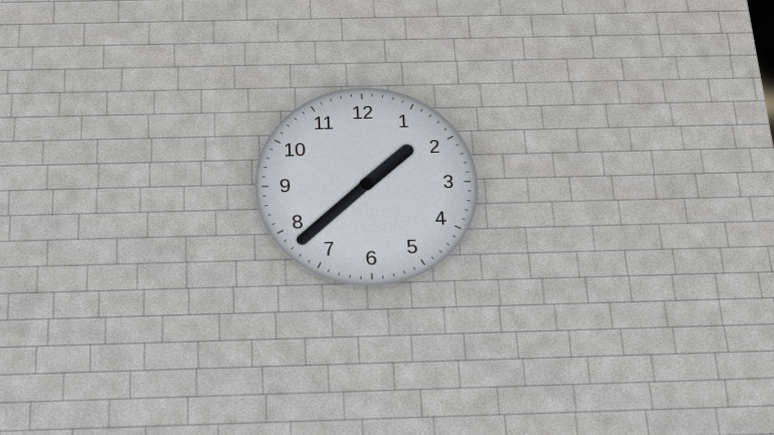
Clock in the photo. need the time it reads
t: 1:38
